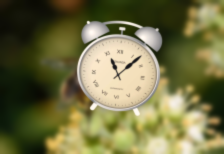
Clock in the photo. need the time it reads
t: 11:07
